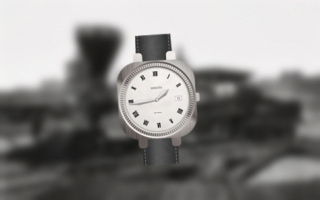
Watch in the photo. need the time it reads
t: 1:44
